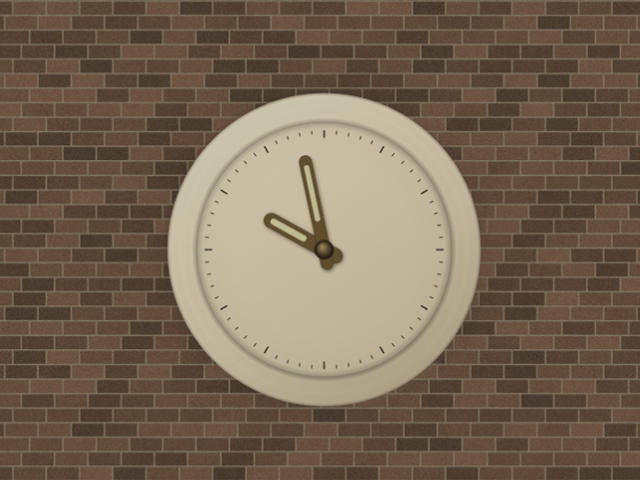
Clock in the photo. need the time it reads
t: 9:58
